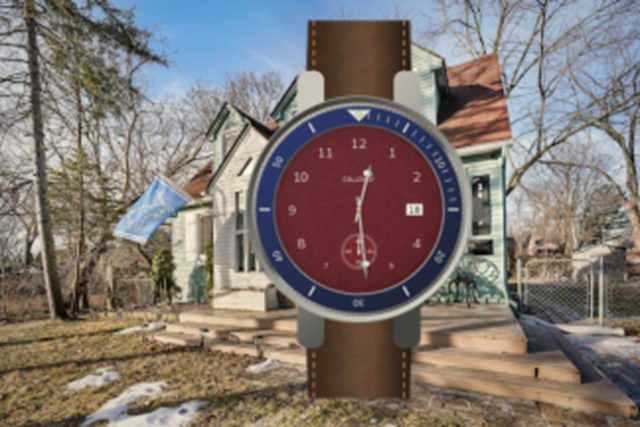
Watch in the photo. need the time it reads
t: 12:29
